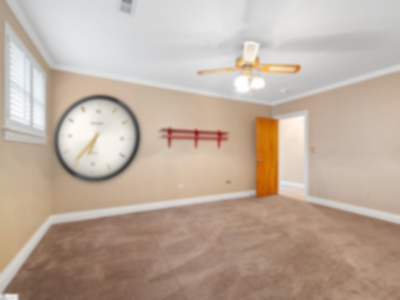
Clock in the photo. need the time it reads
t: 6:36
